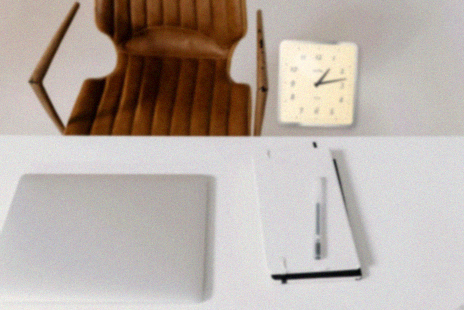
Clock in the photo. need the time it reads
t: 1:13
